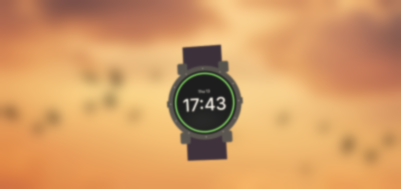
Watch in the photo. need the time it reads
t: 17:43
